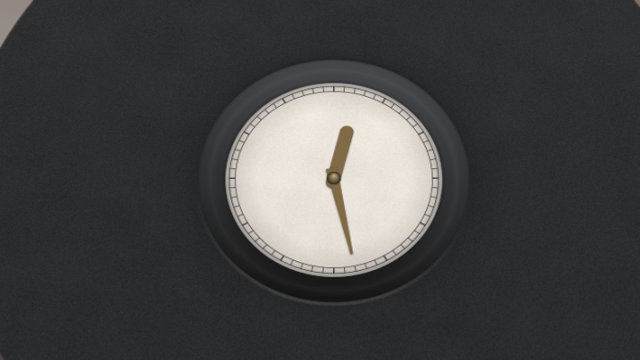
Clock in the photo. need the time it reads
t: 12:28
